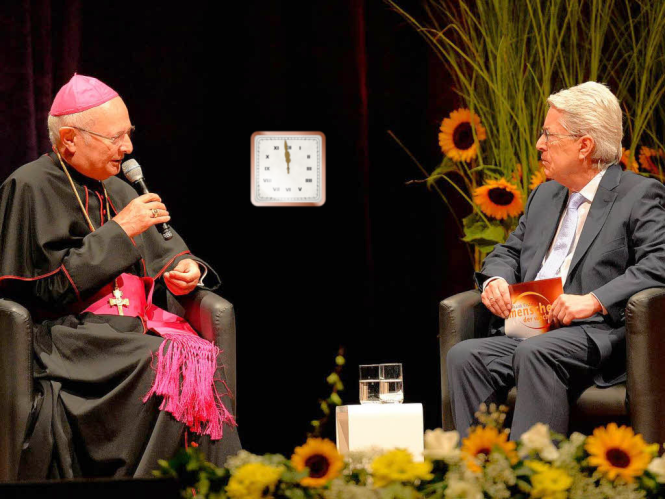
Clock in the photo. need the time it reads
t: 11:59
